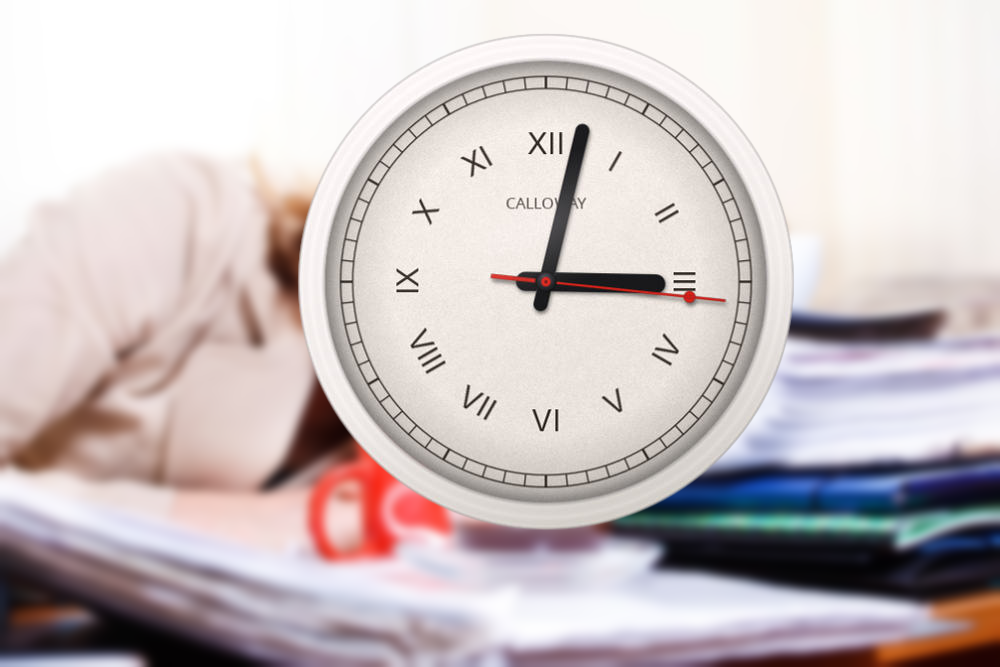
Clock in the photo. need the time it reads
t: 3:02:16
